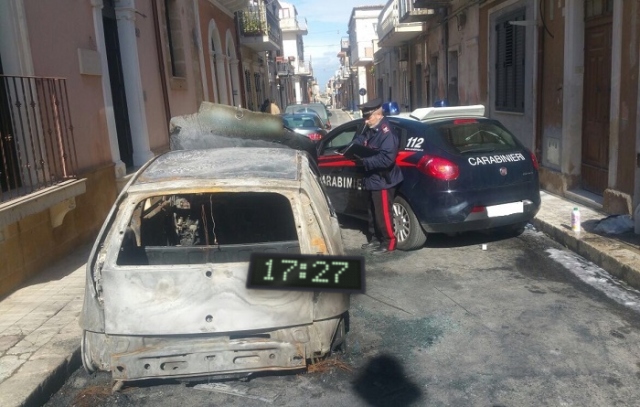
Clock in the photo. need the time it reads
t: 17:27
